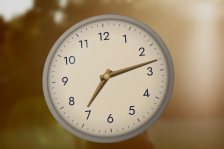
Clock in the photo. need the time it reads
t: 7:13
